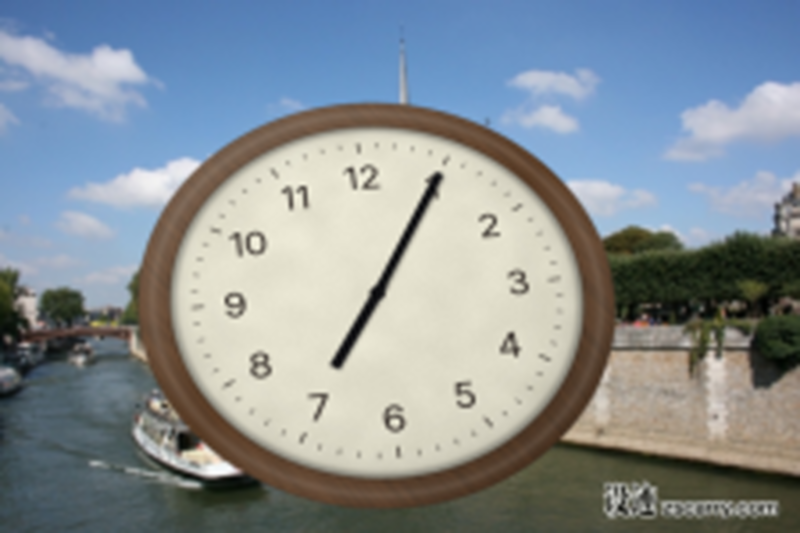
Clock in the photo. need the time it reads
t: 7:05
